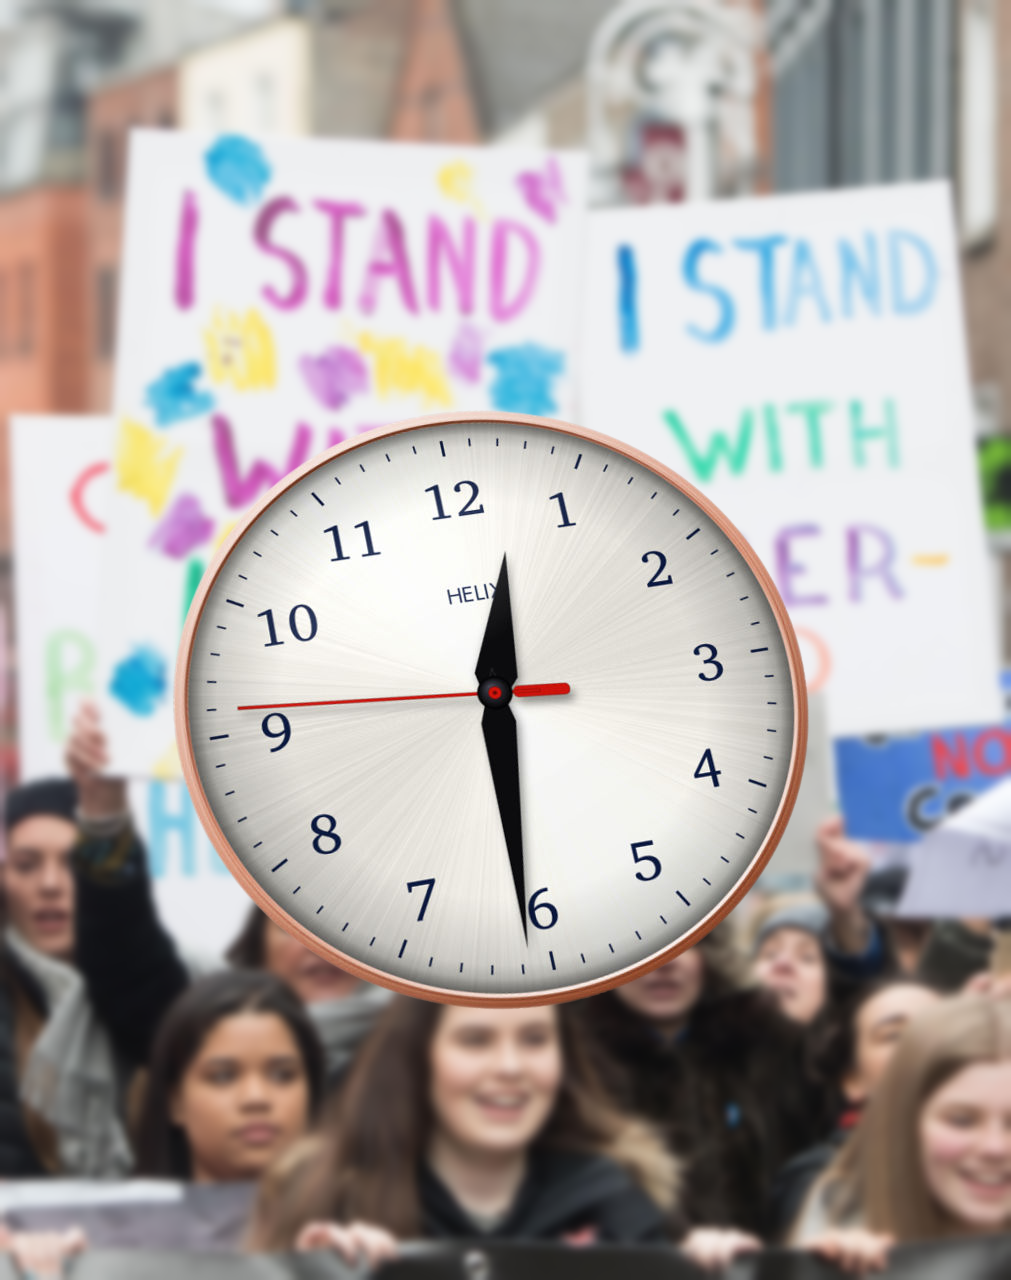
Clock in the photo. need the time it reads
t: 12:30:46
